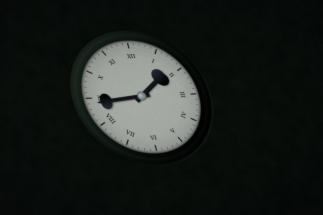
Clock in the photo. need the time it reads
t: 1:44
